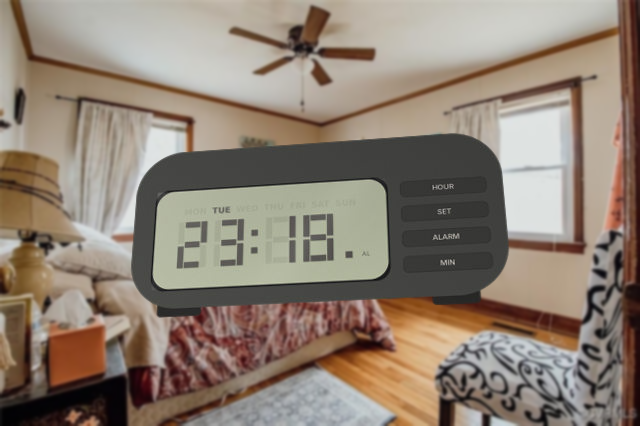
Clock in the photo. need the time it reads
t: 23:18
